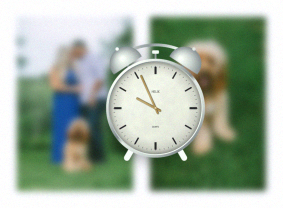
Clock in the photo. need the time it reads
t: 9:56
